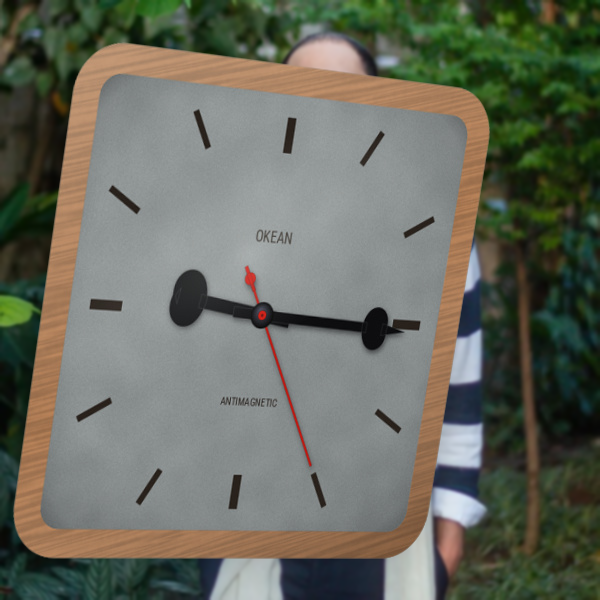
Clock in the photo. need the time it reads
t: 9:15:25
